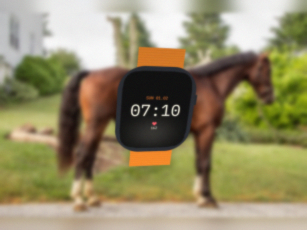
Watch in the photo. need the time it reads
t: 7:10
